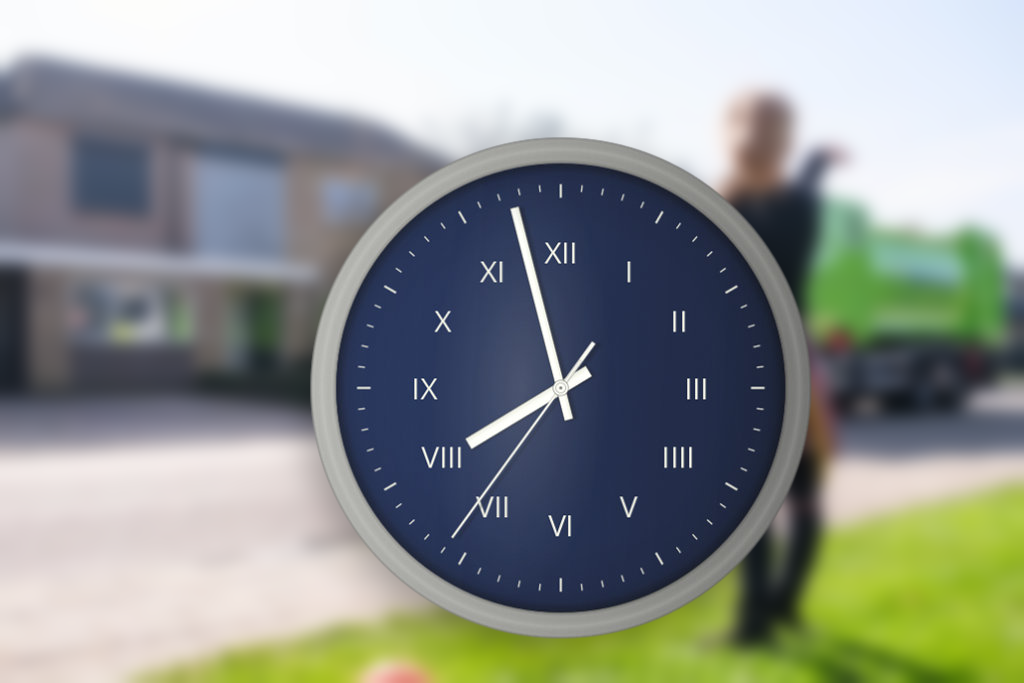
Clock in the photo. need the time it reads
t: 7:57:36
